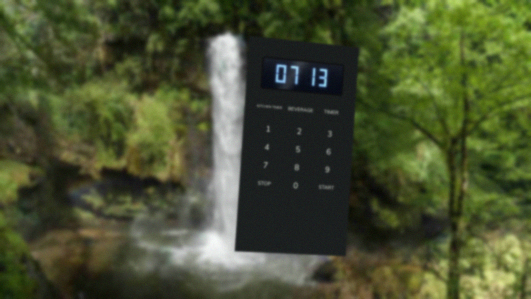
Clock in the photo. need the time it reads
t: 7:13
